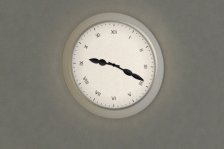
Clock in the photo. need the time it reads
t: 9:19
